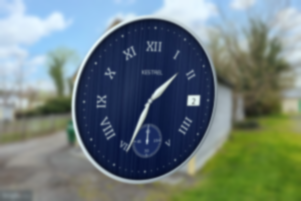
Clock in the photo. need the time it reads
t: 1:34
